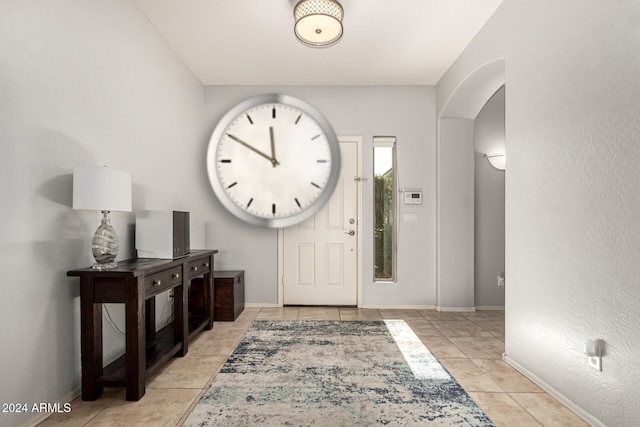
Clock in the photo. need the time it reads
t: 11:50
